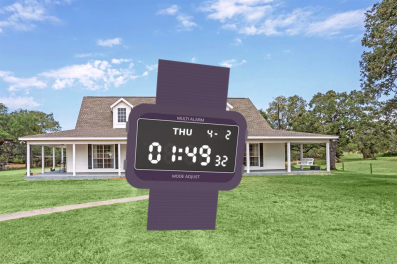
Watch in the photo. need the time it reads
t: 1:49:32
